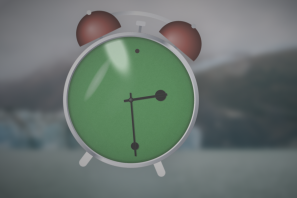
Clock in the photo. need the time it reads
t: 2:28
